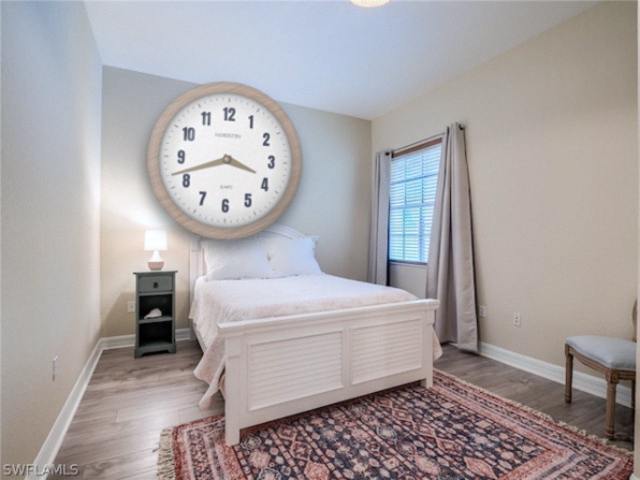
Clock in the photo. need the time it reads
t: 3:42
